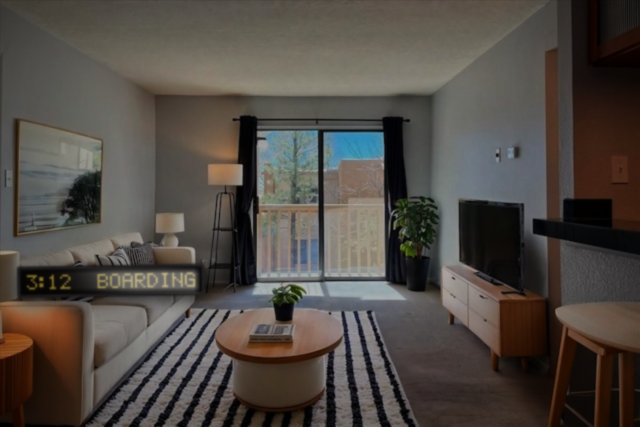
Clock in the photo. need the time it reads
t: 3:12
